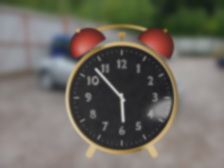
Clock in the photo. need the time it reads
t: 5:53
